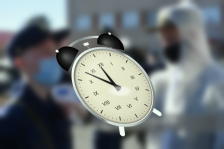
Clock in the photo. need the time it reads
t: 11:53
